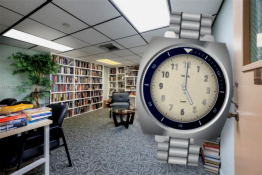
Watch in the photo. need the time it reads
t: 5:00
